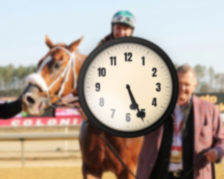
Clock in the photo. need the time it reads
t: 5:26
